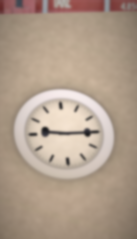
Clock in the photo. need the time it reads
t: 9:15
